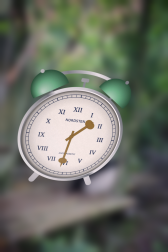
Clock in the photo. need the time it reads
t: 1:31
